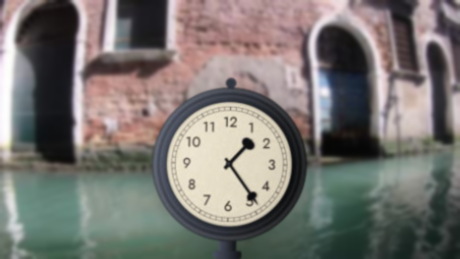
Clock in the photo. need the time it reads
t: 1:24
